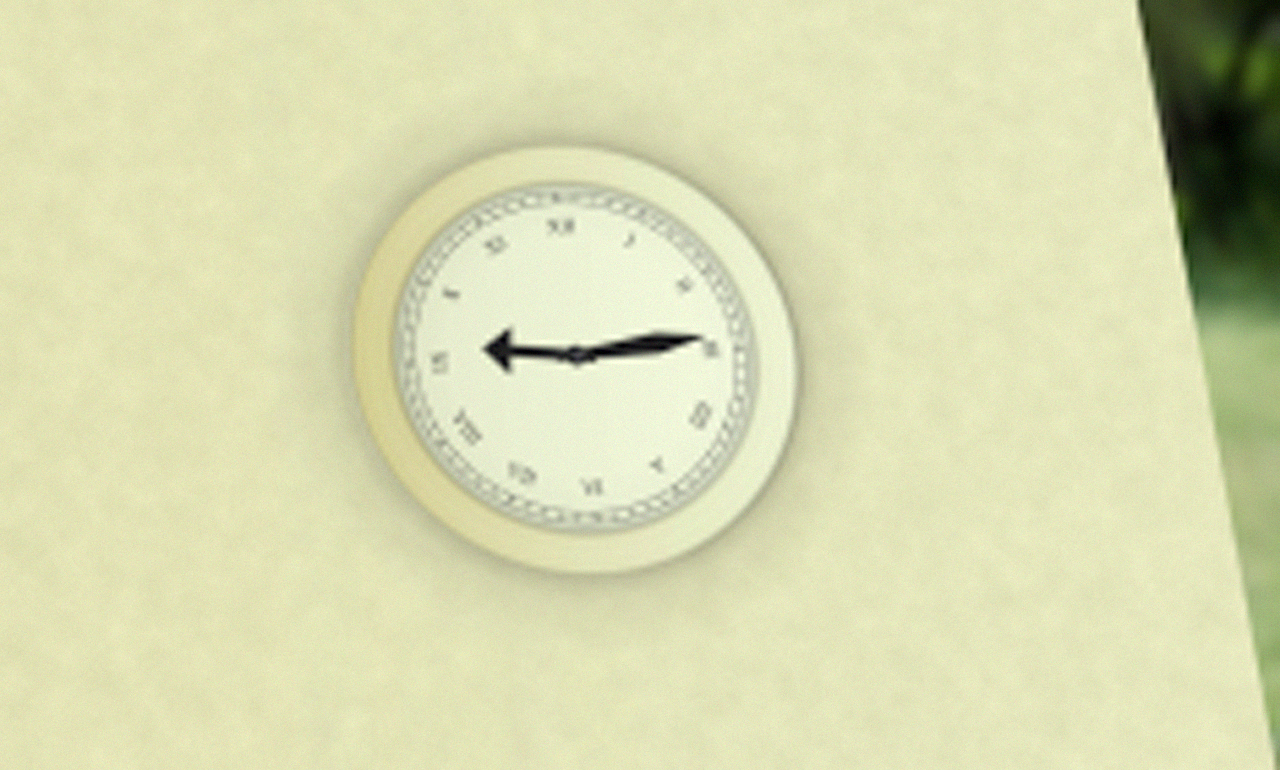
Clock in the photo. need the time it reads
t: 9:14
